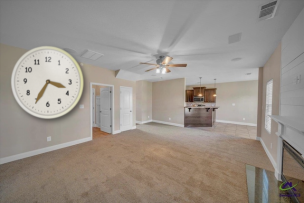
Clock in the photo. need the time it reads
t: 3:35
